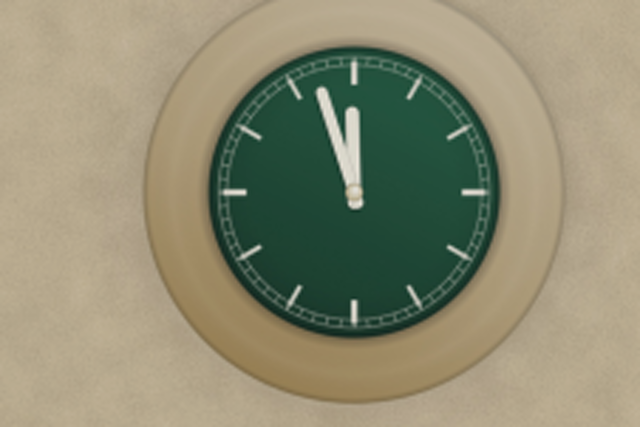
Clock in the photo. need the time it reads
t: 11:57
